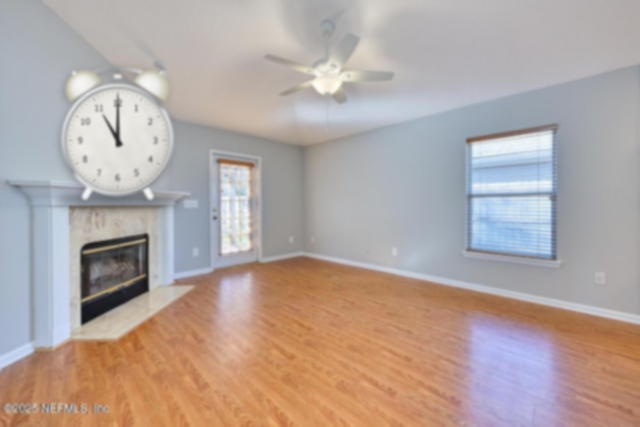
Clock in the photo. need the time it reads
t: 11:00
